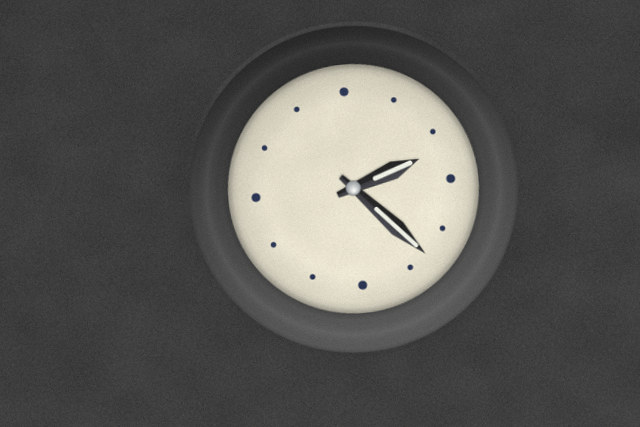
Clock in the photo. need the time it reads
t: 2:23
